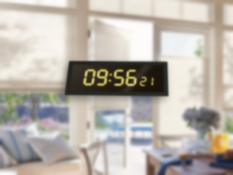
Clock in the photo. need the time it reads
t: 9:56
